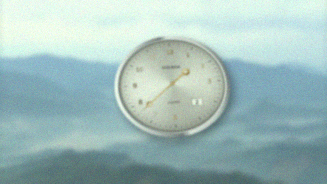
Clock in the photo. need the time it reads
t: 1:38
